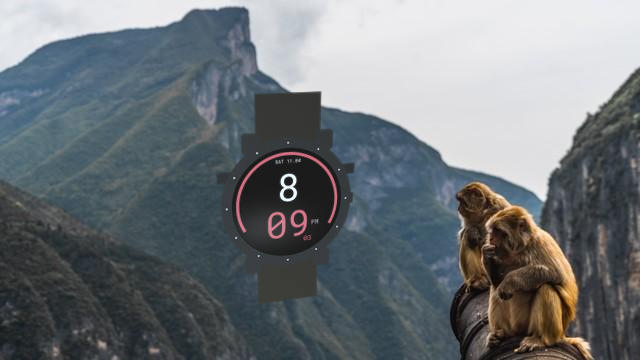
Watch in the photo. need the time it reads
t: 8:09
